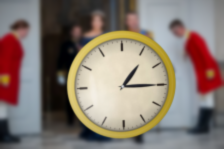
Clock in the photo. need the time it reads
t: 1:15
